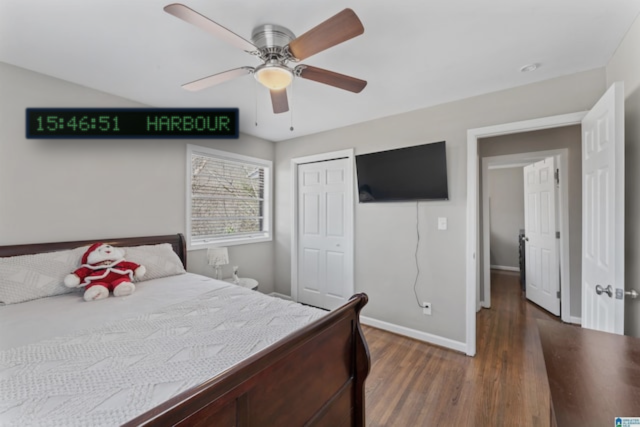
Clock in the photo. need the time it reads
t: 15:46:51
